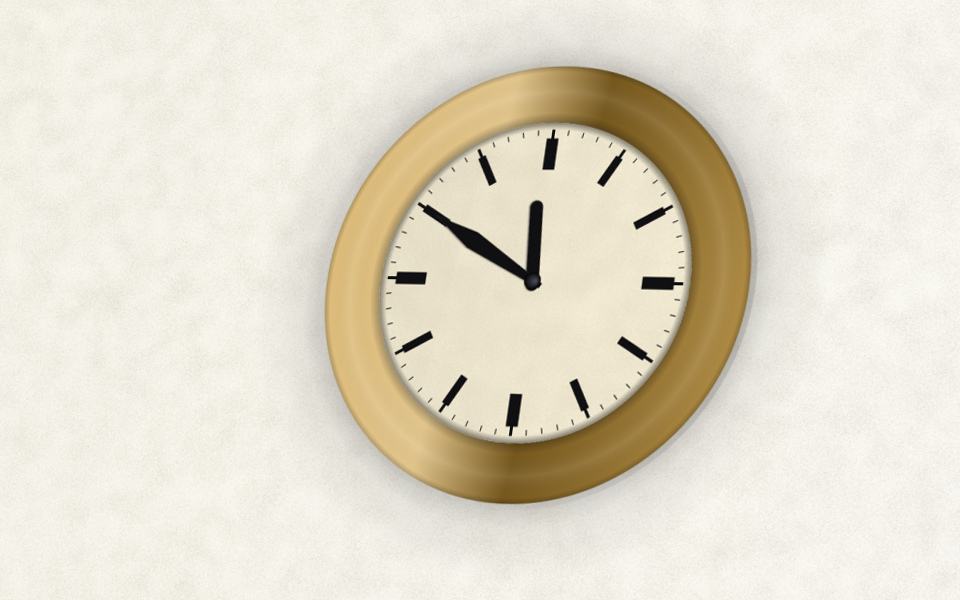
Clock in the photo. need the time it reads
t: 11:50
